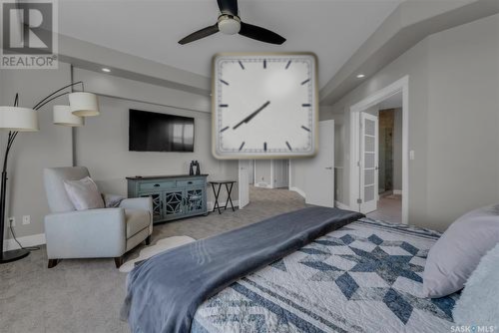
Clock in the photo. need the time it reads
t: 7:39
